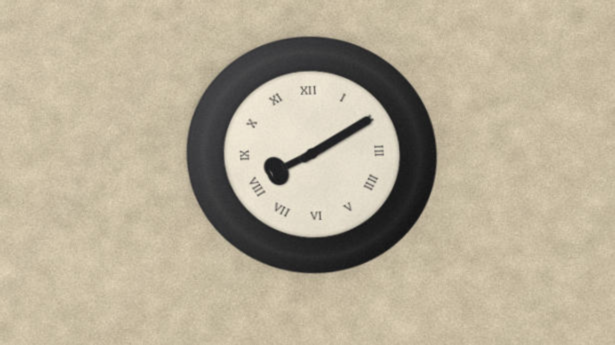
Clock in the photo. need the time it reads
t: 8:10
